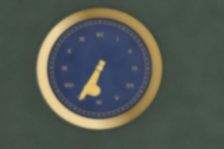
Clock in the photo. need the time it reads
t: 6:35
